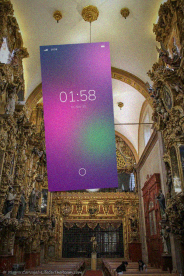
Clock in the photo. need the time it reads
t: 1:58
